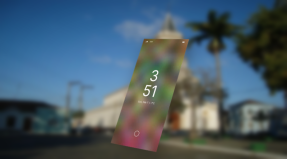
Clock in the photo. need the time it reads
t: 3:51
